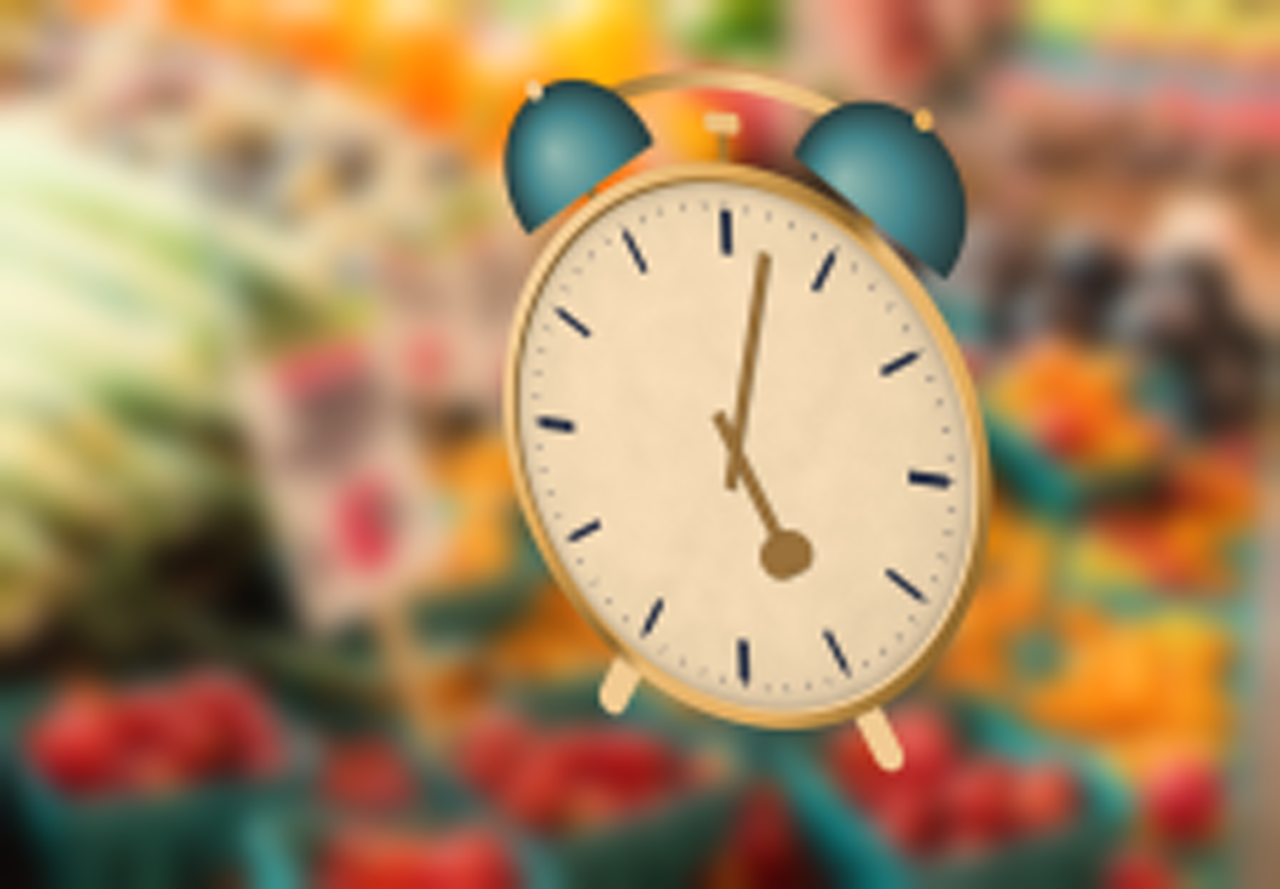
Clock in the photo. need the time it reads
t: 5:02
